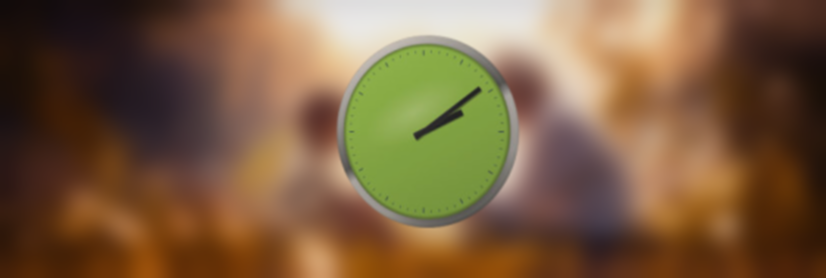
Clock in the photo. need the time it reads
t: 2:09
